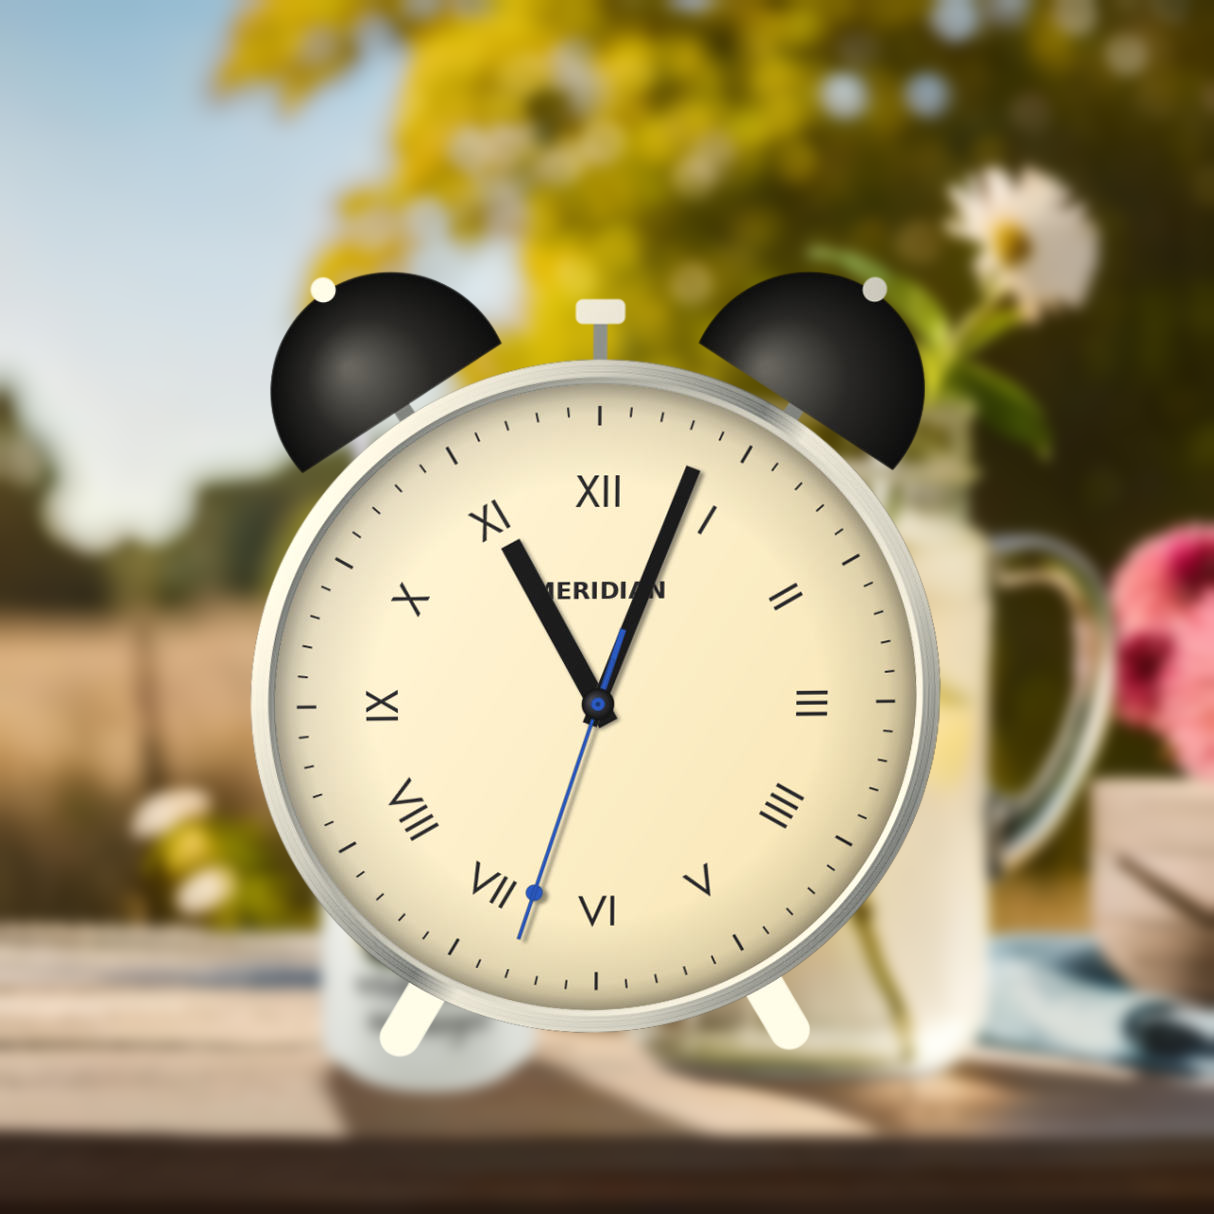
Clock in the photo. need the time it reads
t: 11:03:33
